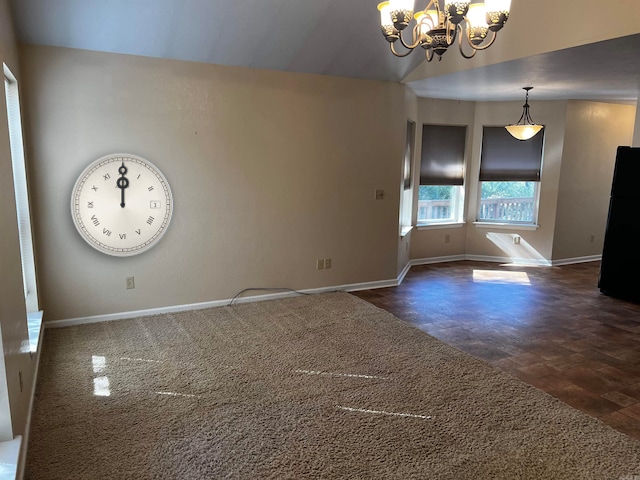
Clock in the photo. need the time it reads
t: 12:00
